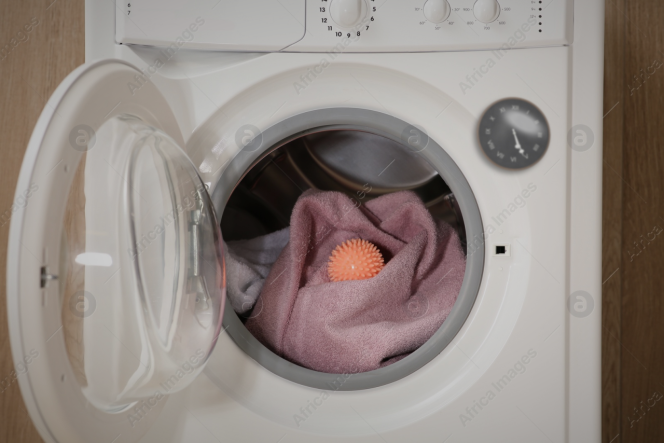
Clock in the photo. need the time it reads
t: 5:26
